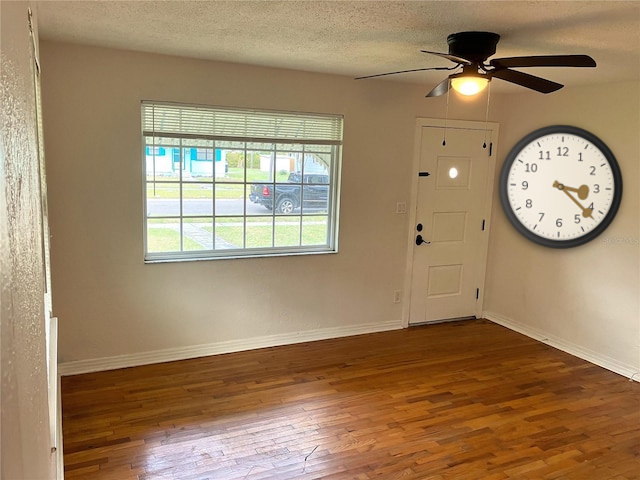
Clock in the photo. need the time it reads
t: 3:22
